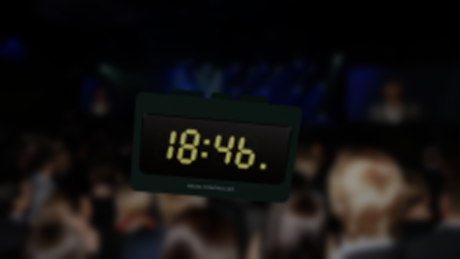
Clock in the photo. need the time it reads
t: 18:46
